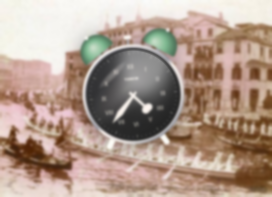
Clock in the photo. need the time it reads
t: 4:37
